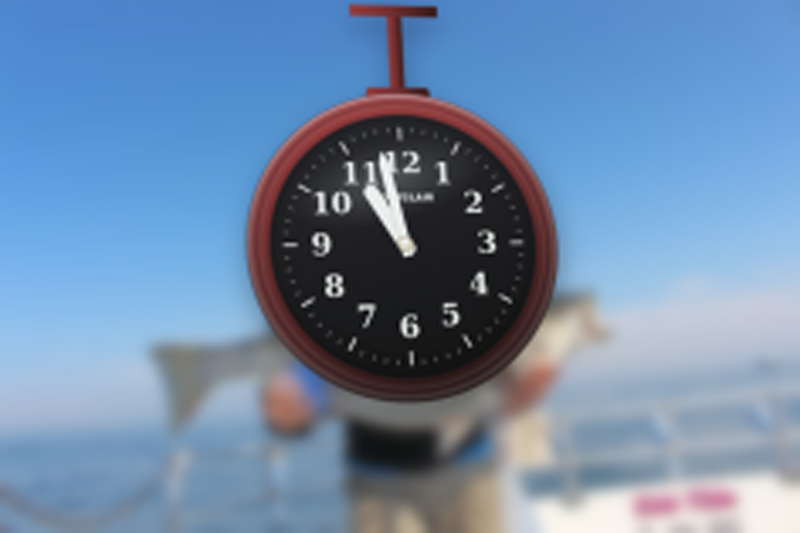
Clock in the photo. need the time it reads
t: 10:58
